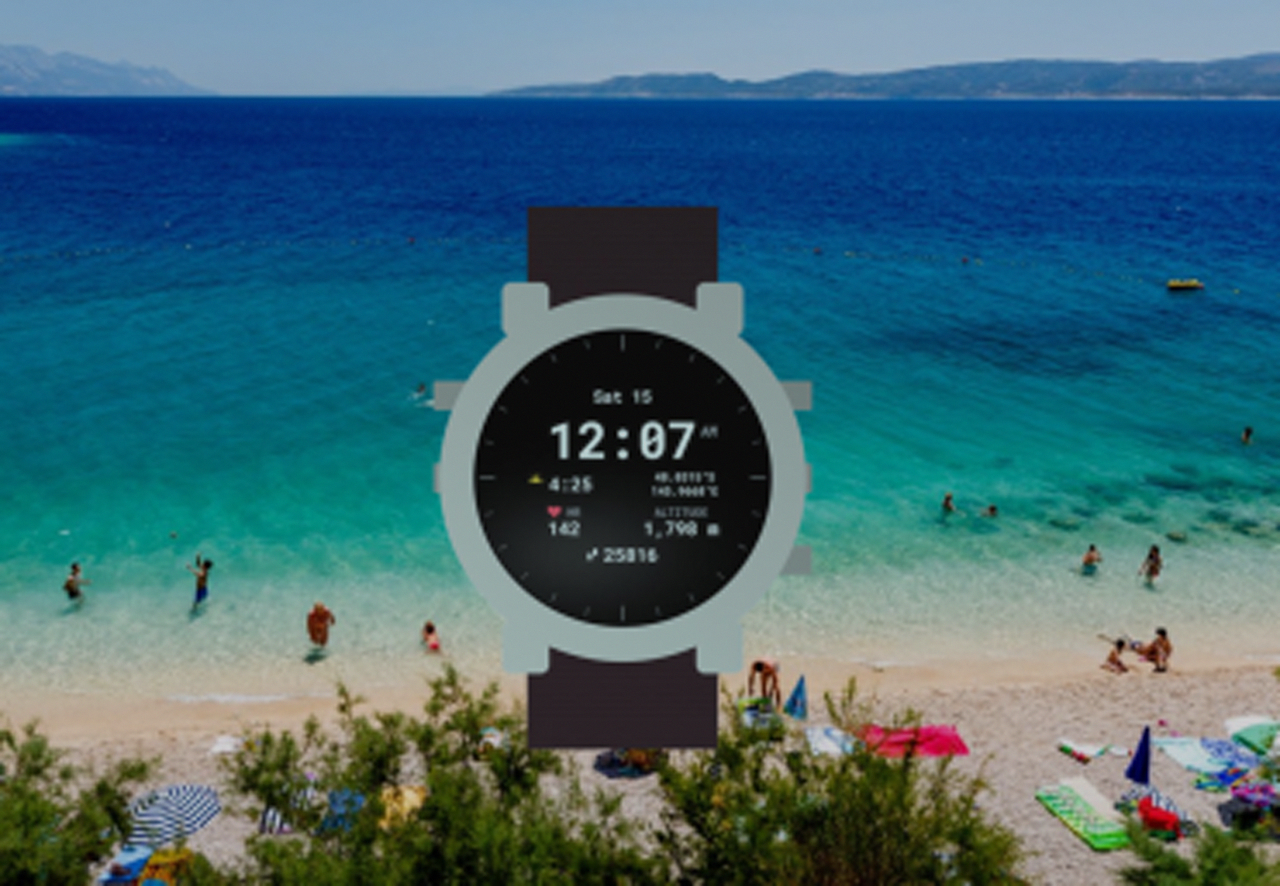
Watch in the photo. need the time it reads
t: 12:07
